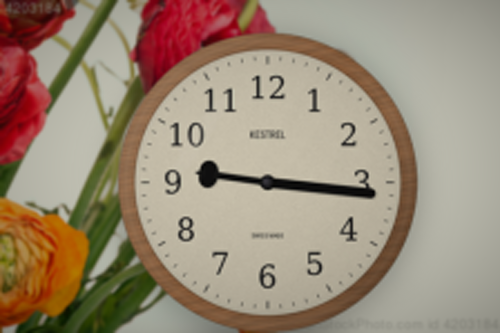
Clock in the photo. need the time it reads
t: 9:16
